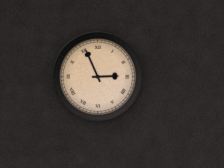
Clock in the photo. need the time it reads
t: 2:56
